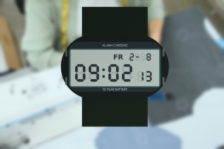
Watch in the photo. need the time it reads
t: 9:02:13
